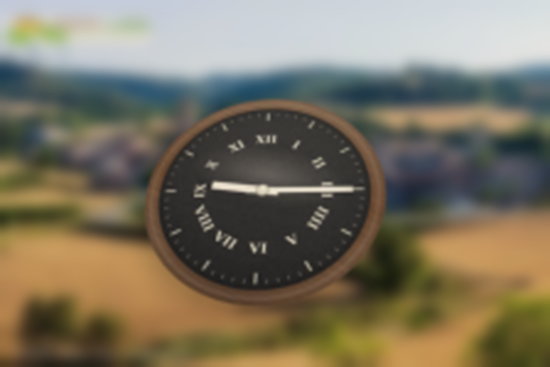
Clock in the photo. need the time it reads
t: 9:15
